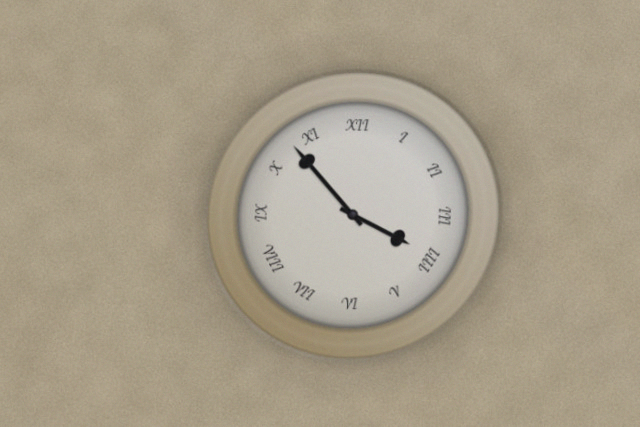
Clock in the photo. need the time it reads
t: 3:53
